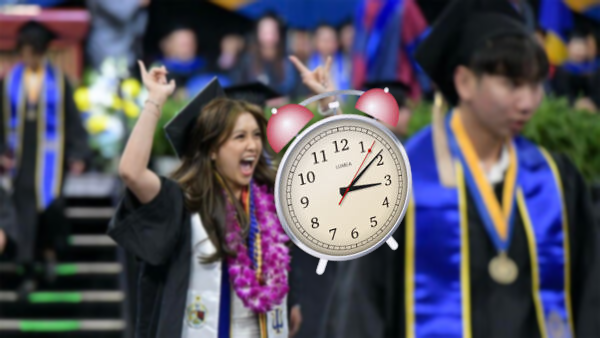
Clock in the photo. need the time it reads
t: 3:09:07
